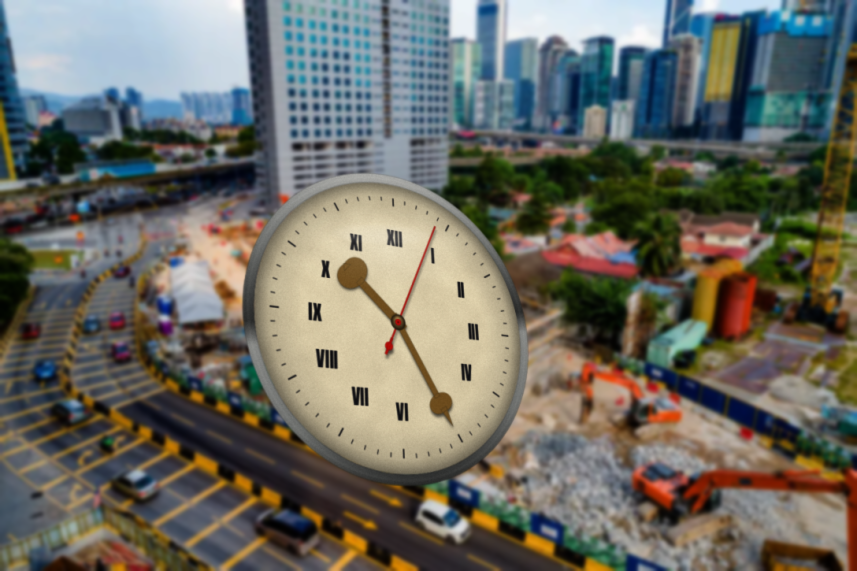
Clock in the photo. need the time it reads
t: 10:25:04
